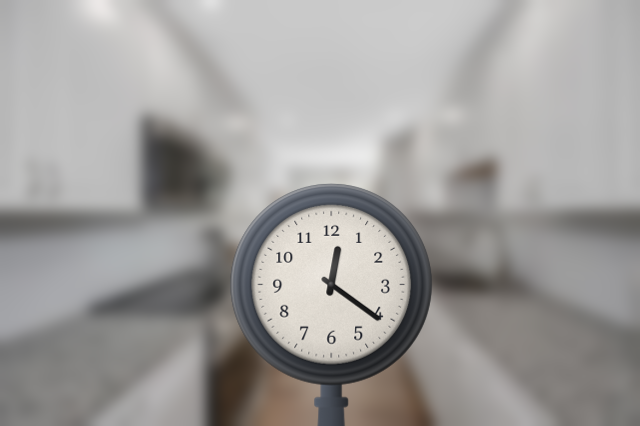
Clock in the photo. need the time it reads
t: 12:21
